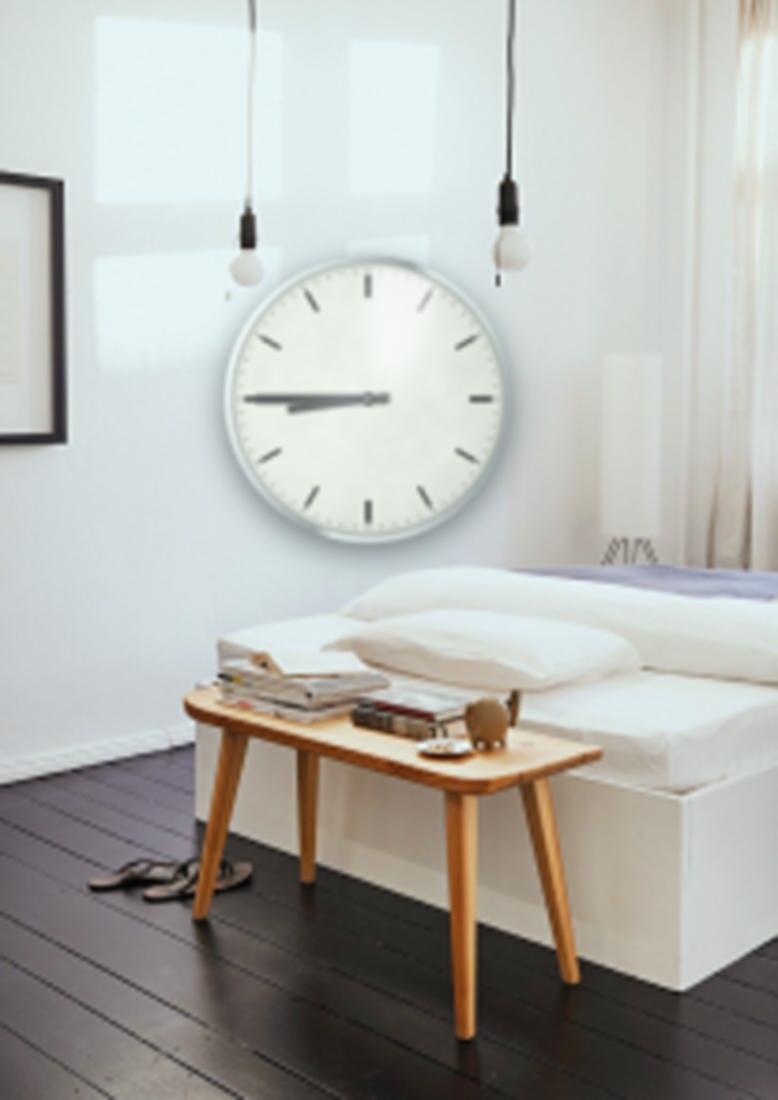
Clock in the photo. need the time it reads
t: 8:45
